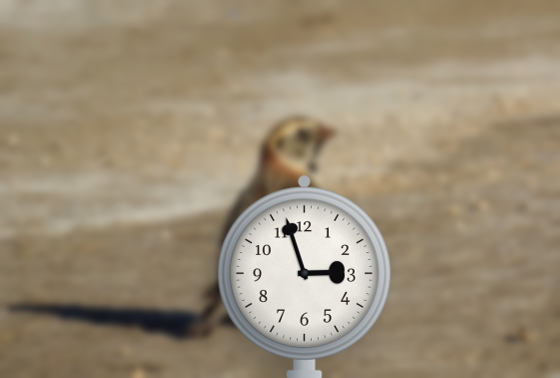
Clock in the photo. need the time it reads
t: 2:57
